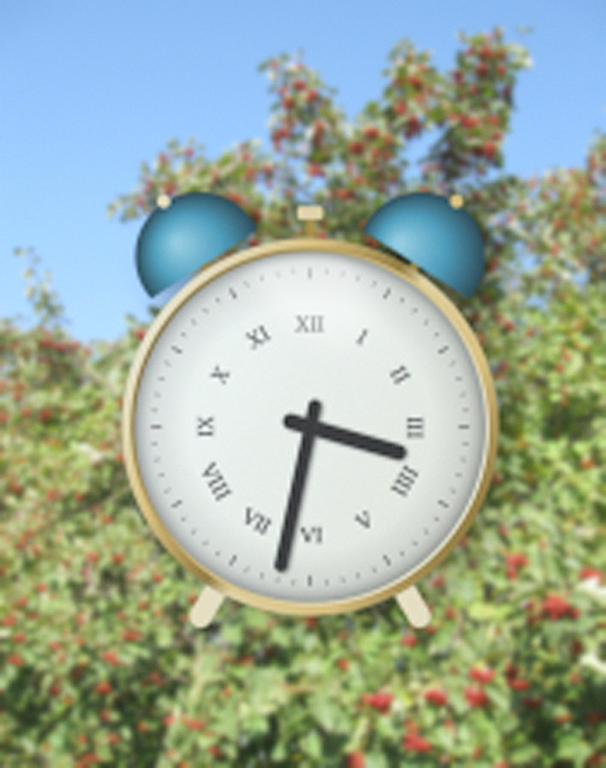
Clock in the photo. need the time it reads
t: 3:32
